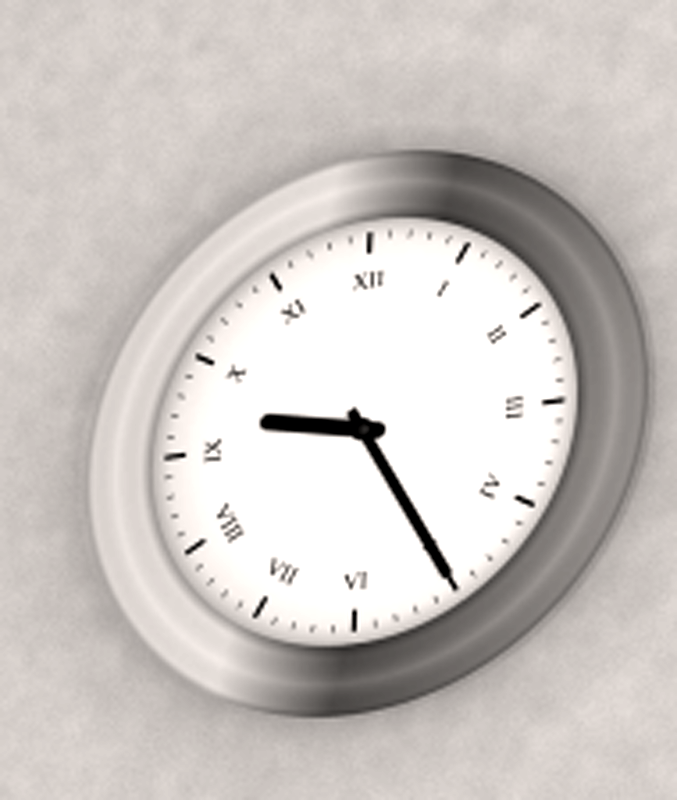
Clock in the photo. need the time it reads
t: 9:25
